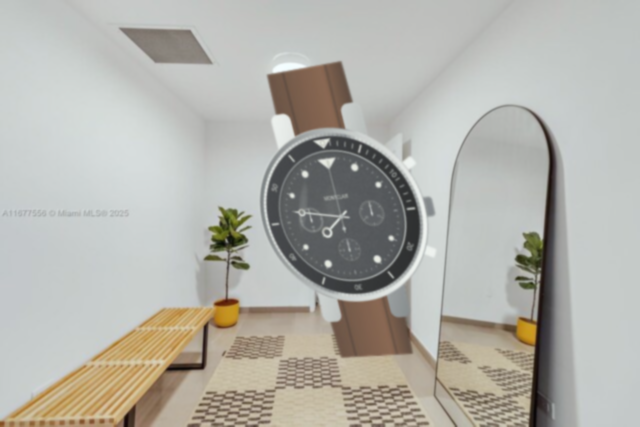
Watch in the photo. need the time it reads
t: 7:47
